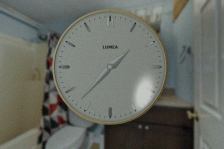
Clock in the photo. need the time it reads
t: 1:37
